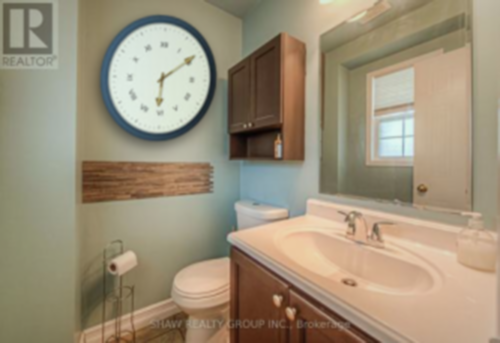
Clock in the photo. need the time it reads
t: 6:09
